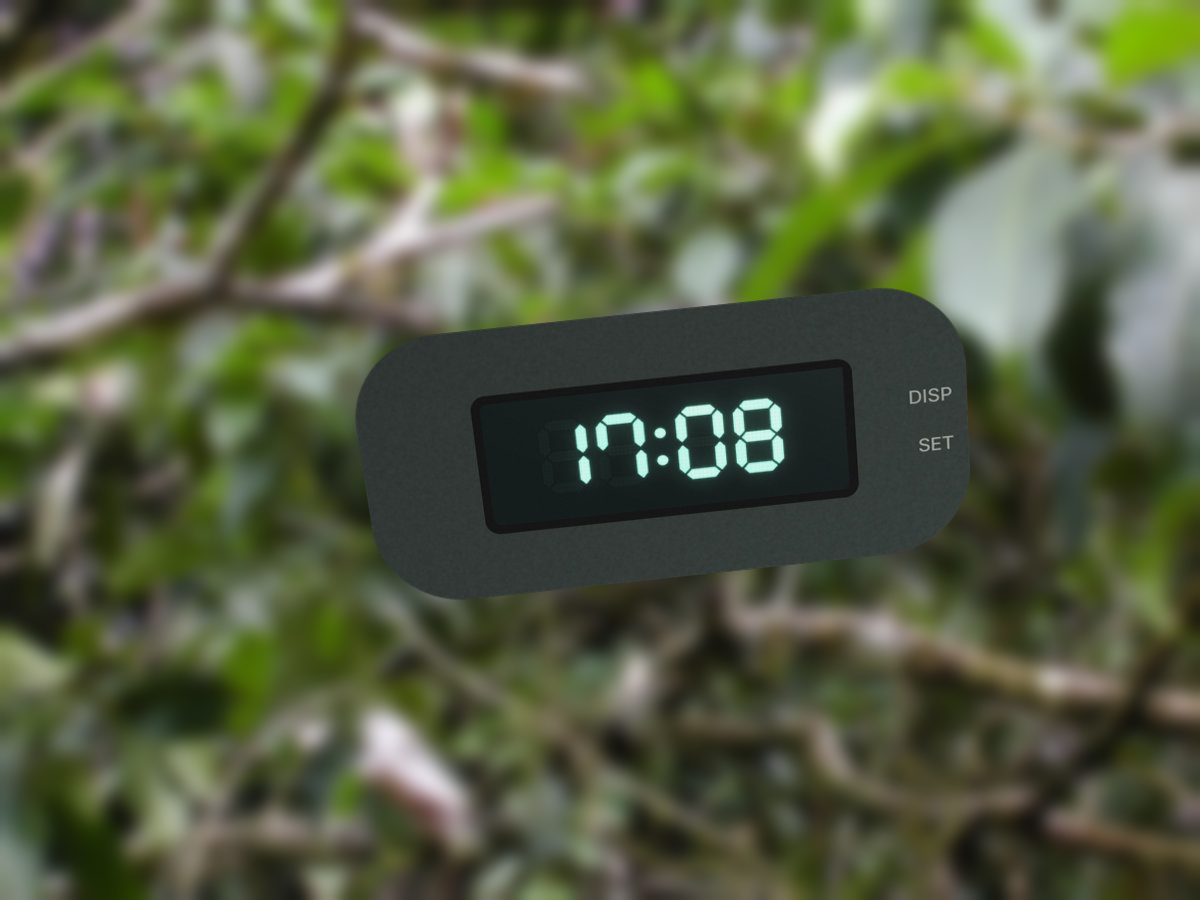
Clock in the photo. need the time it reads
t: 17:08
